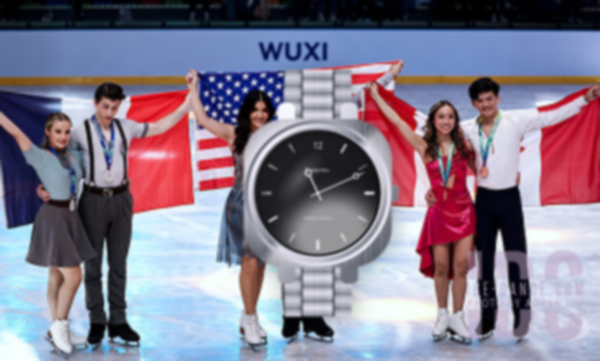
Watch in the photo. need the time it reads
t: 11:11
